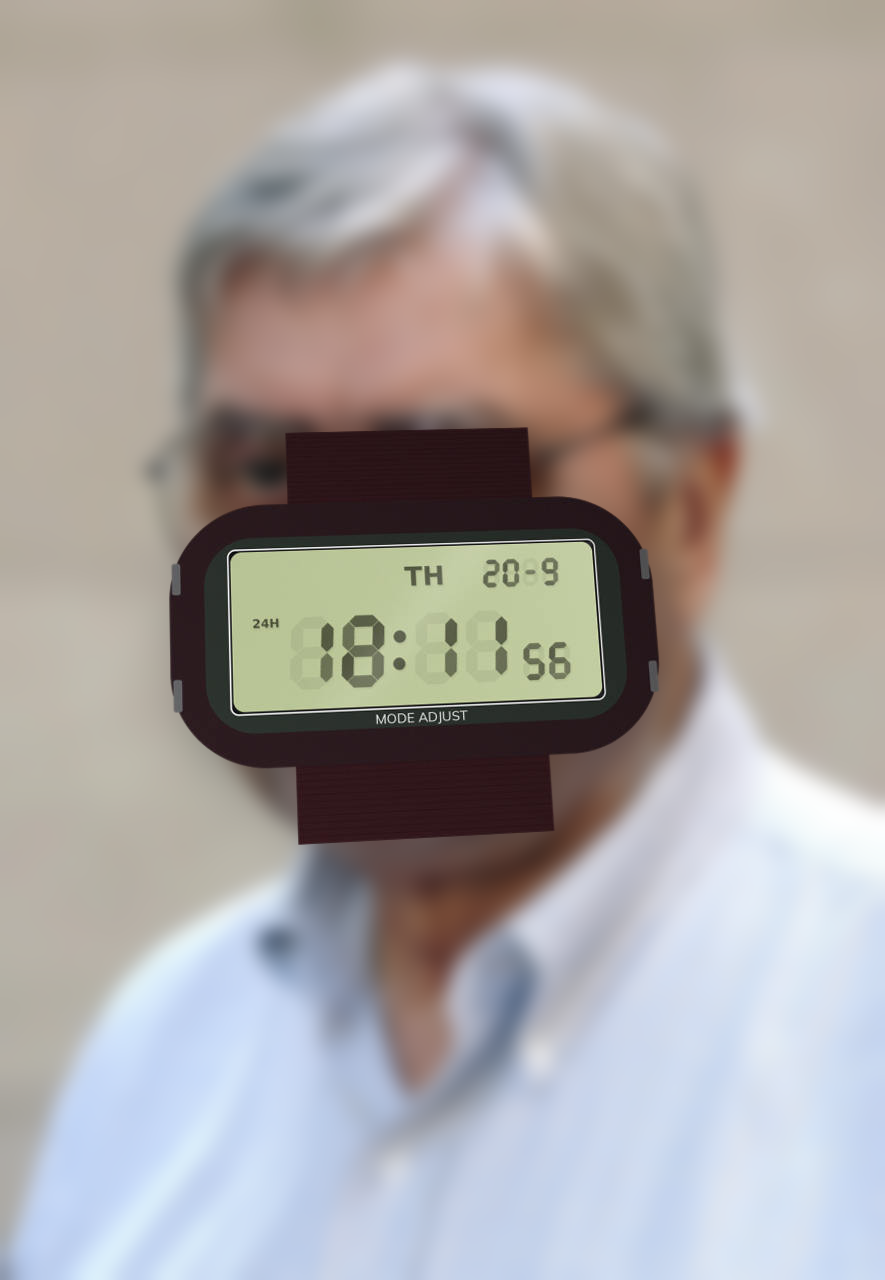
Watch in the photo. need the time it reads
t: 18:11:56
